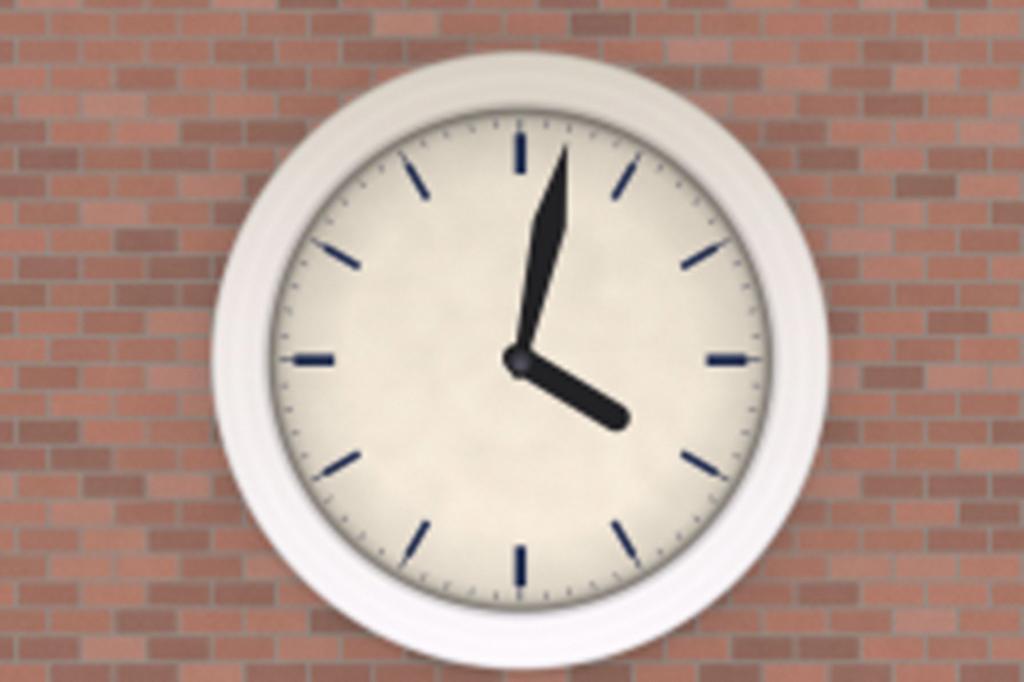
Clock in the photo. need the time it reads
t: 4:02
